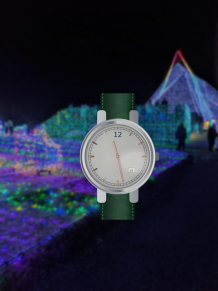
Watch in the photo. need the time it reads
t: 11:28
